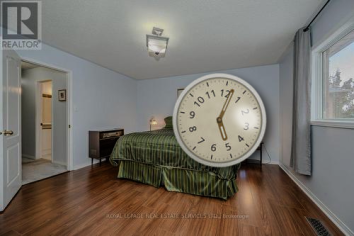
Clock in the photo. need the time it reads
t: 5:02
